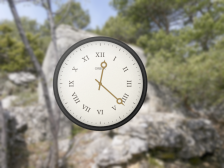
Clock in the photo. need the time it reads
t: 12:22
